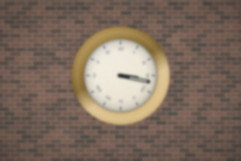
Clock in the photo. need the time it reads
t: 3:17
